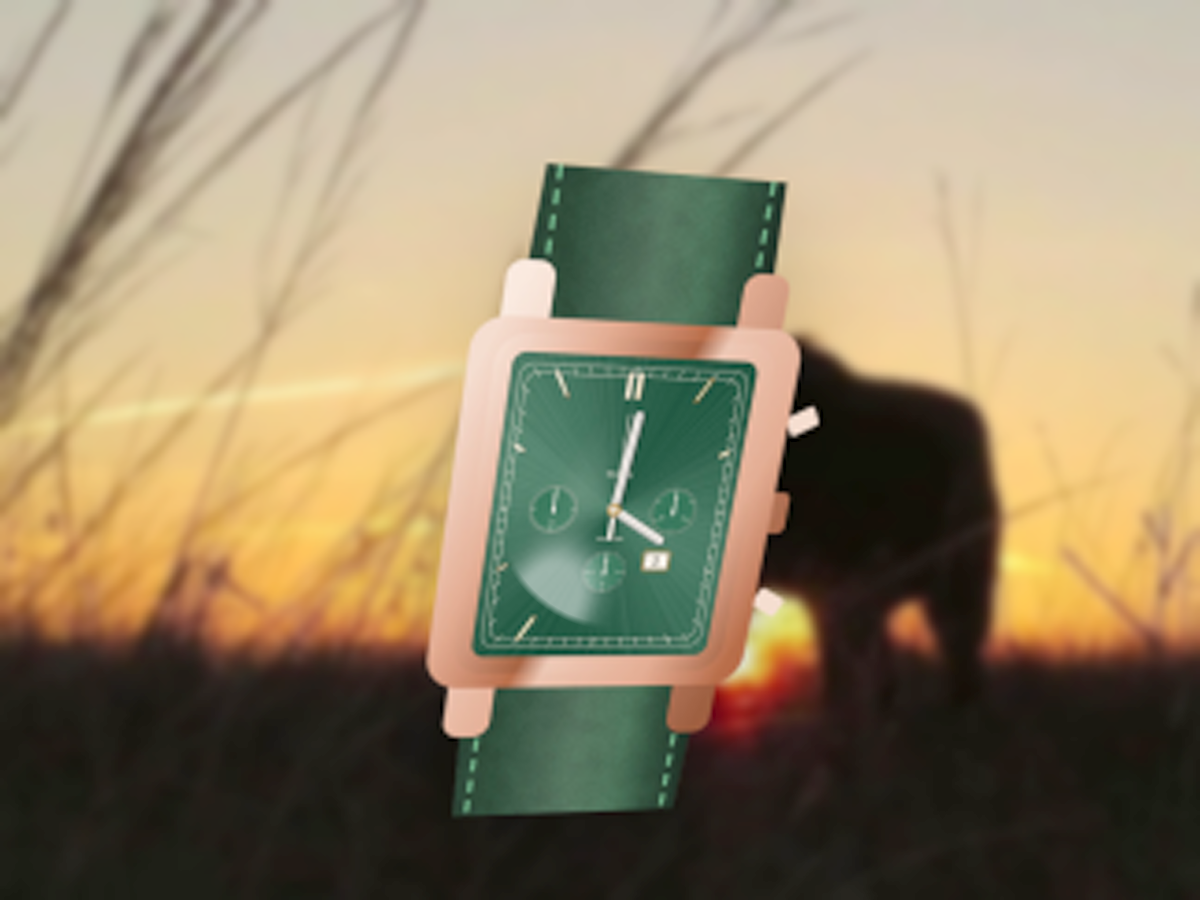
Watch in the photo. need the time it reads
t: 4:01
